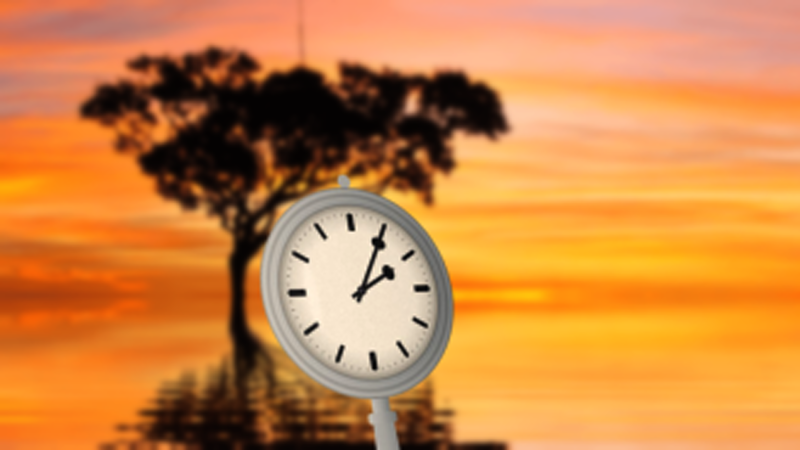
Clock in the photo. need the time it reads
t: 2:05
